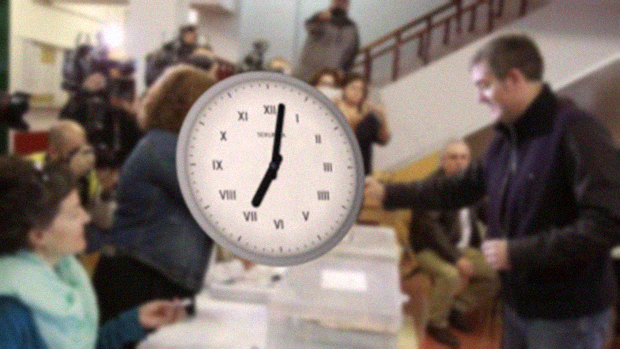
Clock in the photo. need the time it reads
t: 7:02
